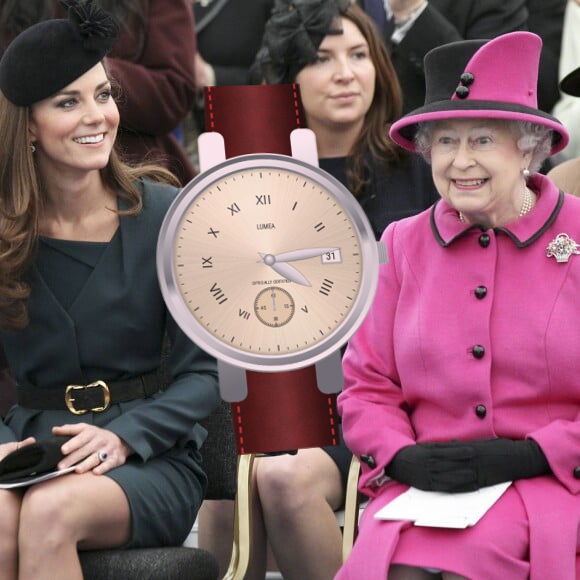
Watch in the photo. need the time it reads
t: 4:14
